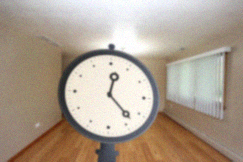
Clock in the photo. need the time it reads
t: 12:23
